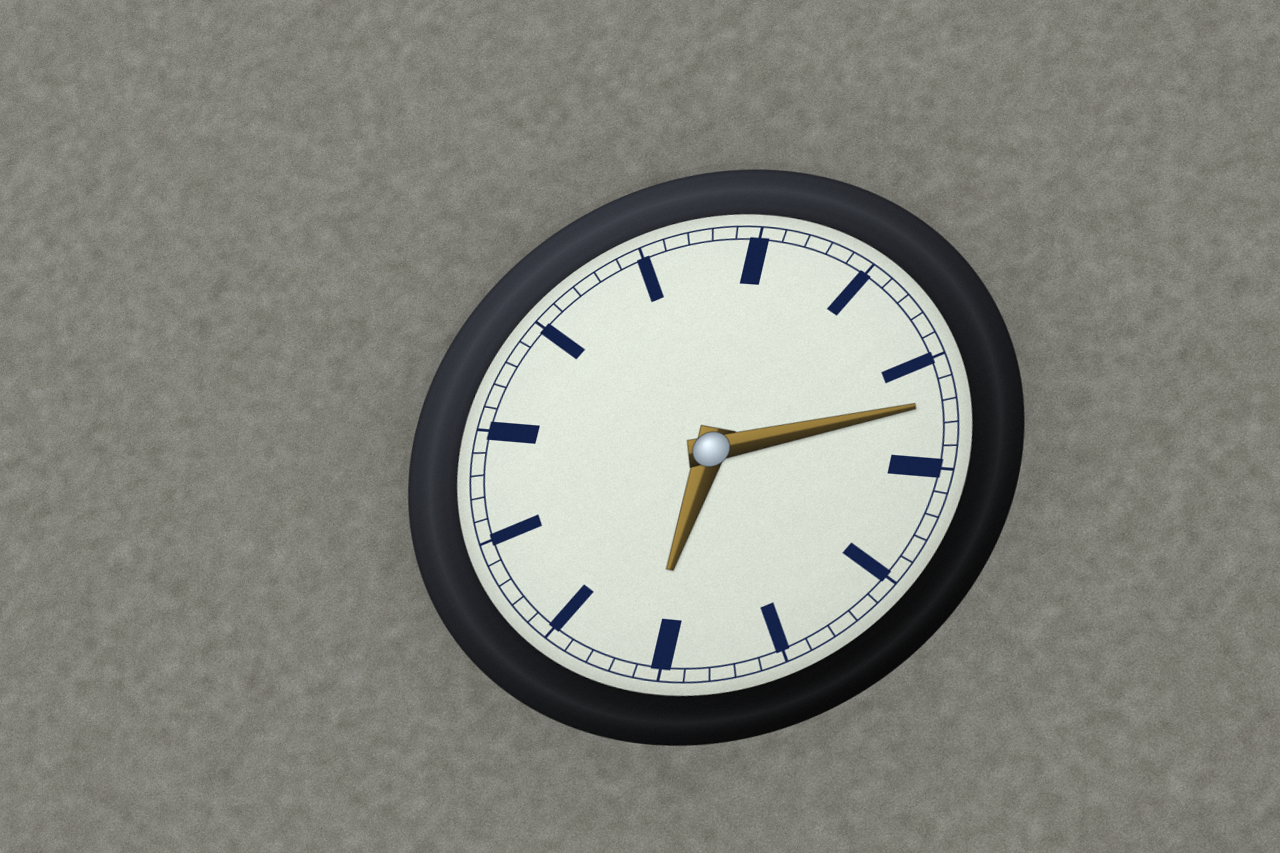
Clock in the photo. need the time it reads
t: 6:12
